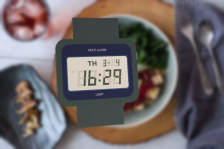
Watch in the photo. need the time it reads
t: 16:29
